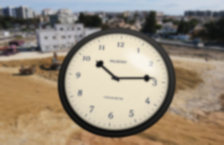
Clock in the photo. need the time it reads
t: 10:14
